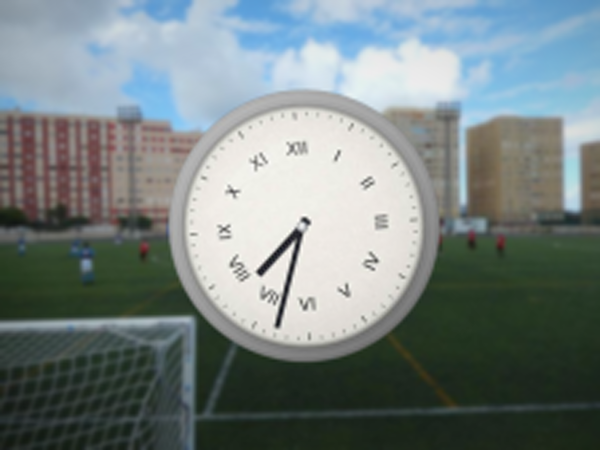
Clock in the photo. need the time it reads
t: 7:33
